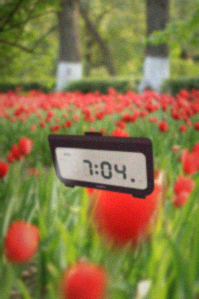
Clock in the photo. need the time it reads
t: 7:04
